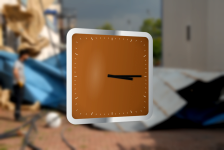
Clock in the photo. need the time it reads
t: 3:15
